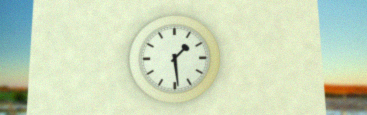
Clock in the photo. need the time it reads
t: 1:29
